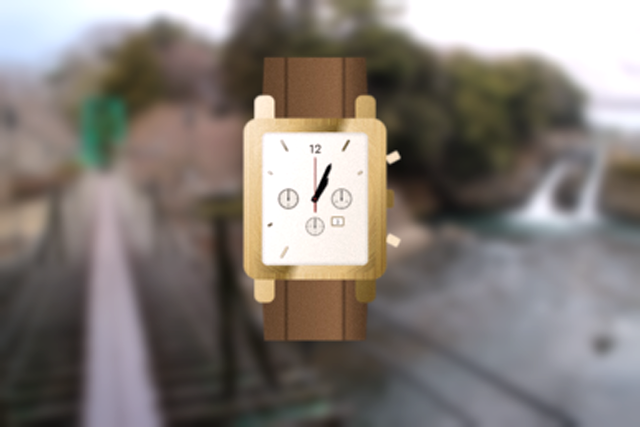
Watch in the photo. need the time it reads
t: 1:04
